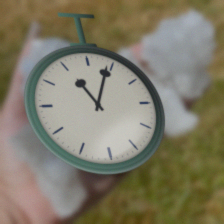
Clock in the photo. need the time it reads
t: 11:04
